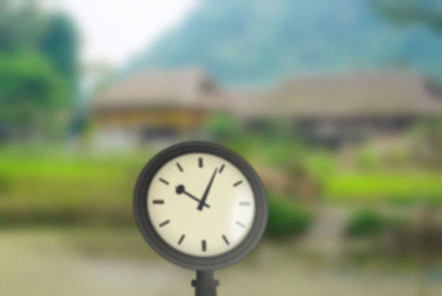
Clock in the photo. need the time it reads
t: 10:04
